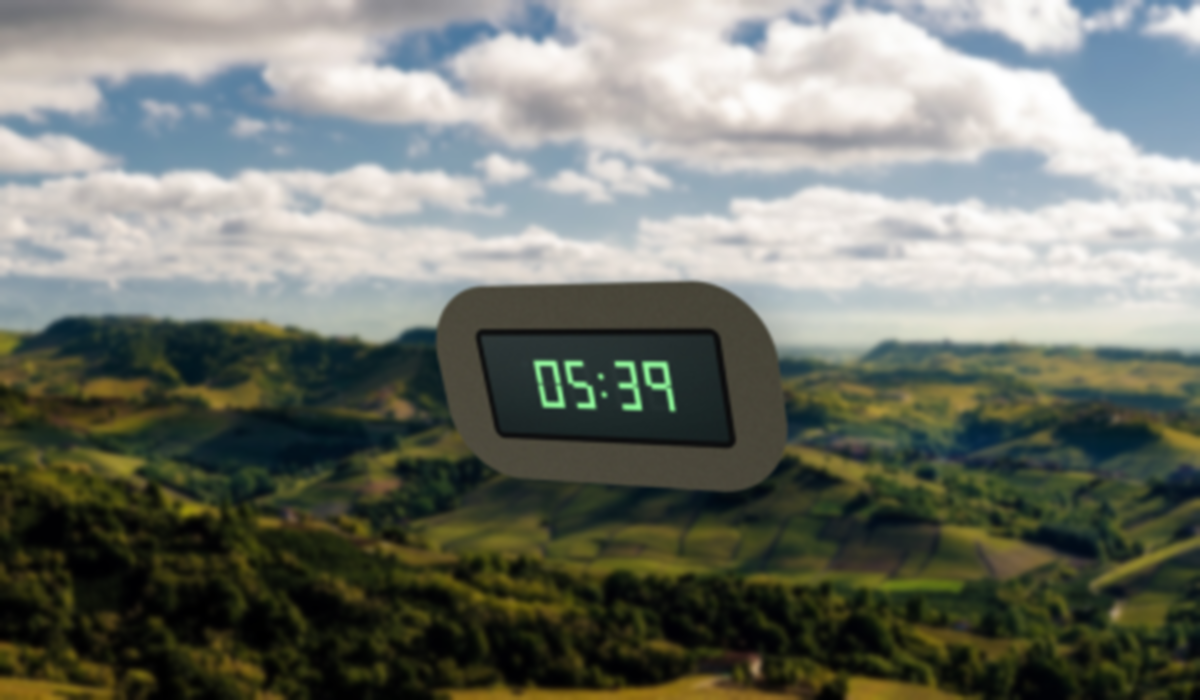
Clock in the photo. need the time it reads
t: 5:39
